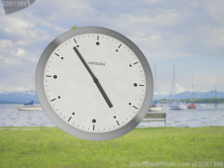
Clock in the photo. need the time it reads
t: 4:54
